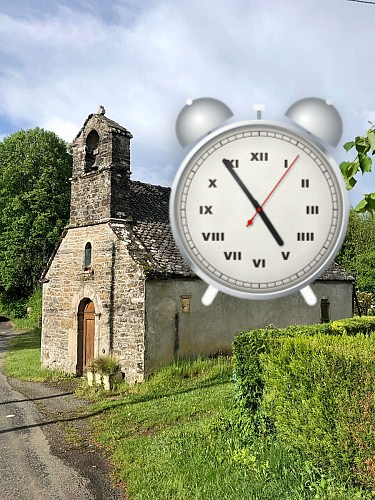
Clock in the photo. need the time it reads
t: 4:54:06
